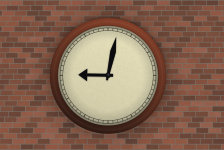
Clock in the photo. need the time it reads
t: 9:02
